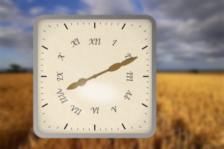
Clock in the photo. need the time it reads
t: 8:11
